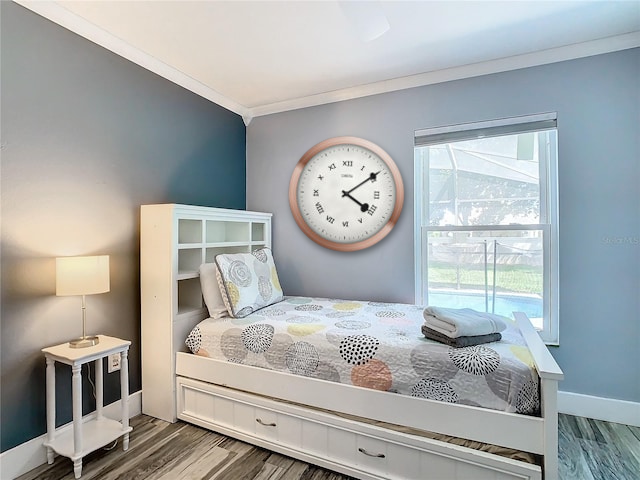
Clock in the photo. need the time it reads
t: 4:09
